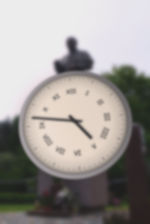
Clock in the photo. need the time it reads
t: 4:47
